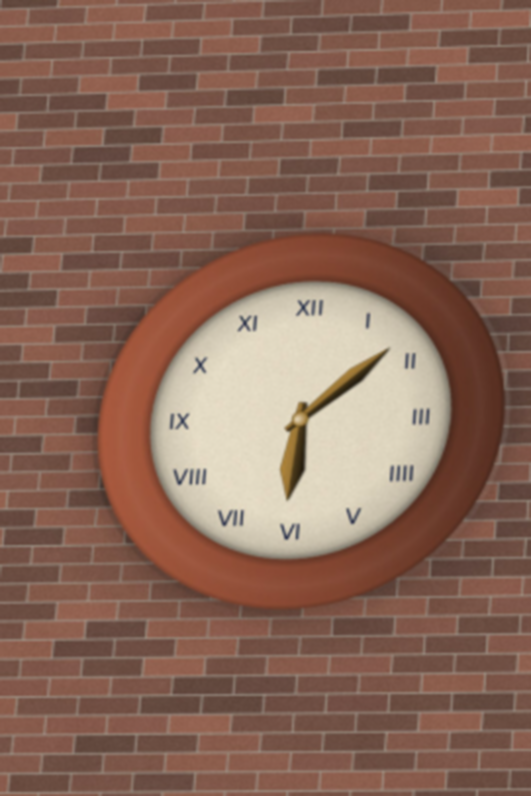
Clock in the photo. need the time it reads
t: 6:08
